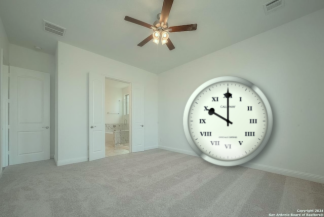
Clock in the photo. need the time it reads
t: 10:00
